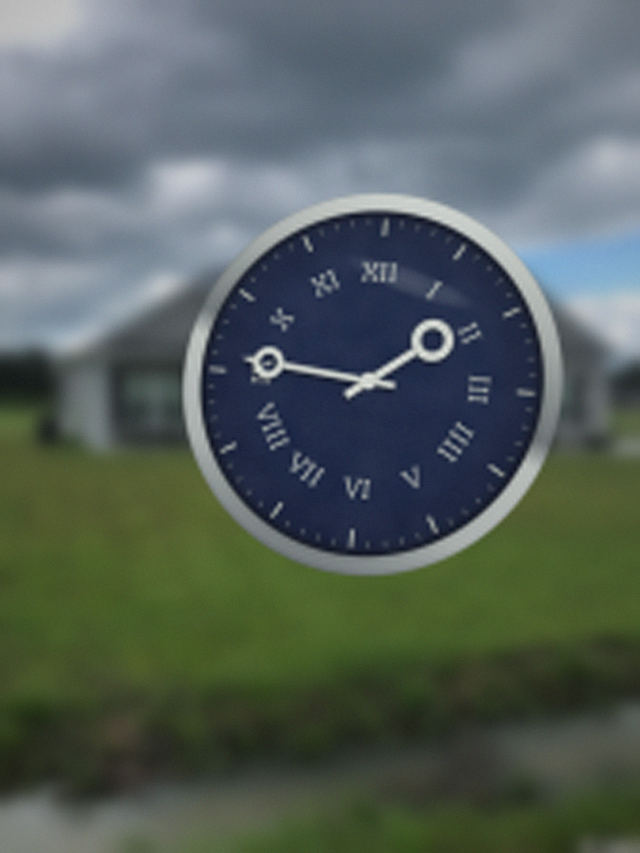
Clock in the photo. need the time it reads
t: 1:46
